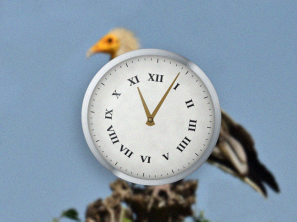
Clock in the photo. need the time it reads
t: 11:04
